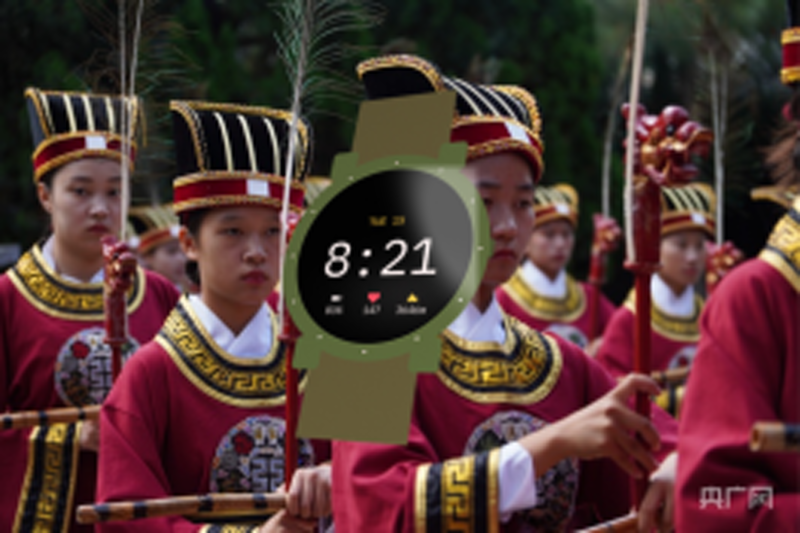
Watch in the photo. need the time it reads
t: 8:21
